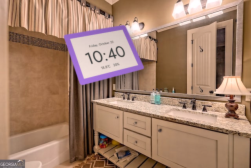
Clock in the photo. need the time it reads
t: 10:40
